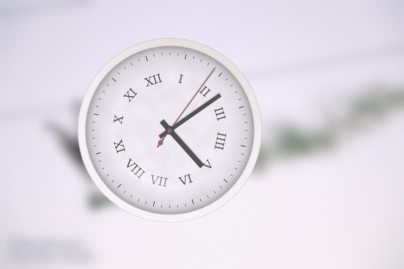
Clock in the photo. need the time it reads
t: 5:12:09
